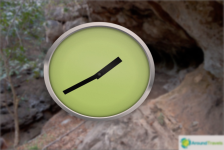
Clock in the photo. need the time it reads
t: 1:40
